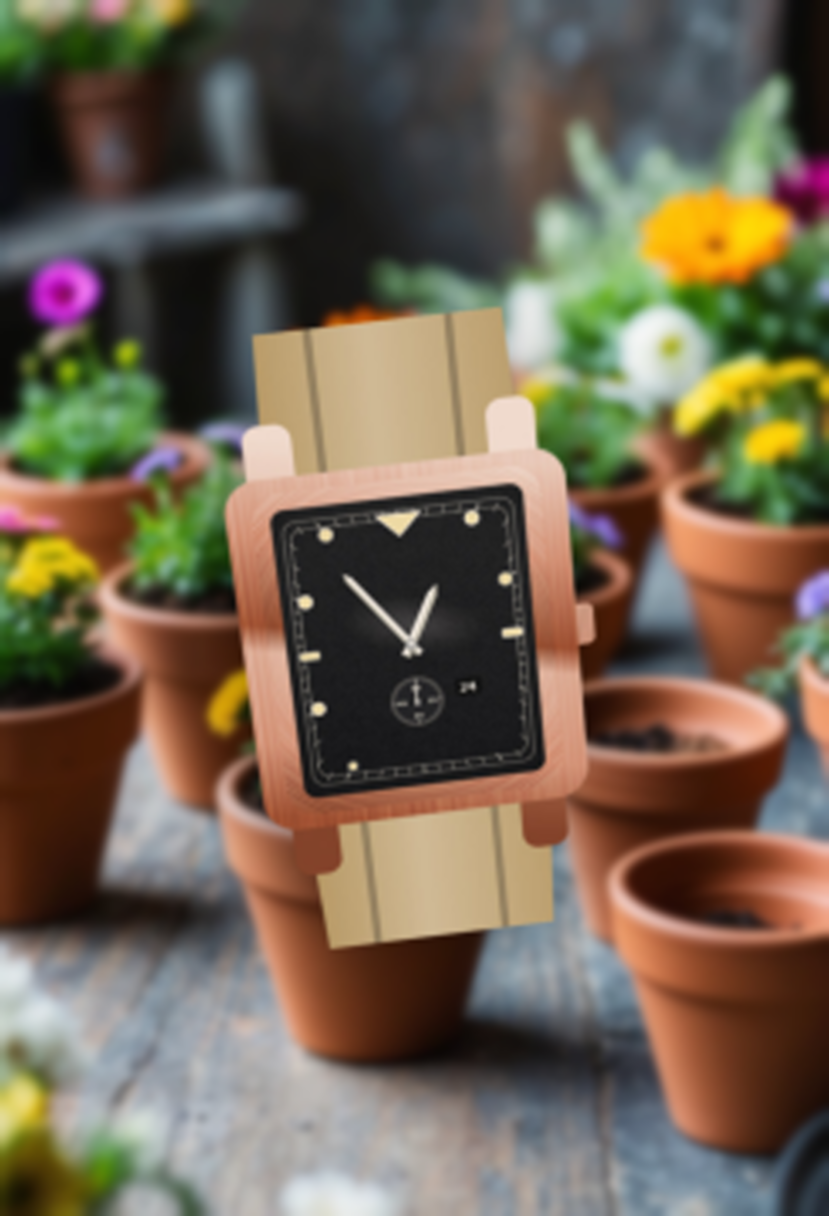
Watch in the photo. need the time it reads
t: 12:54
